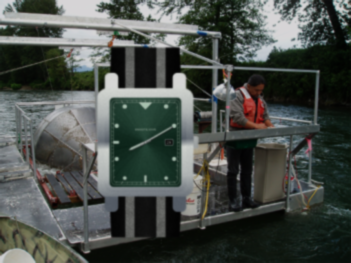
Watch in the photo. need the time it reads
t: 8:10
